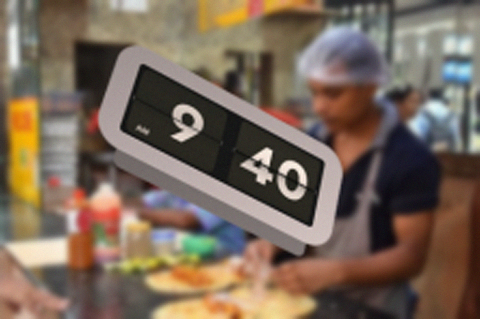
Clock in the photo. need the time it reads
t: 9:40
